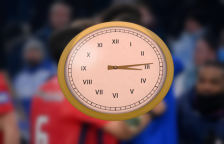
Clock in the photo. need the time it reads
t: 3:14
